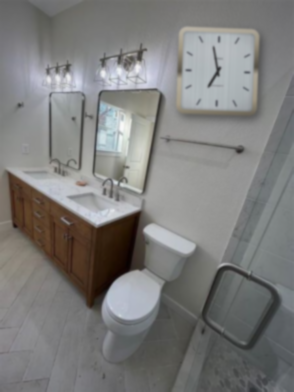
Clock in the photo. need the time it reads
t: 6:58
